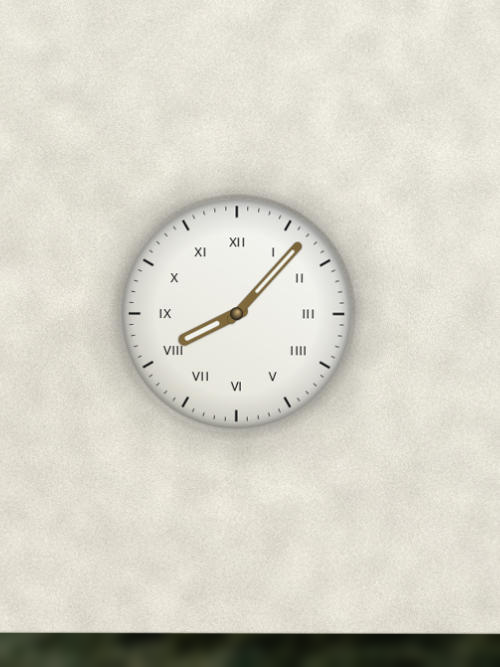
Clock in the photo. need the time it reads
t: 8:07
